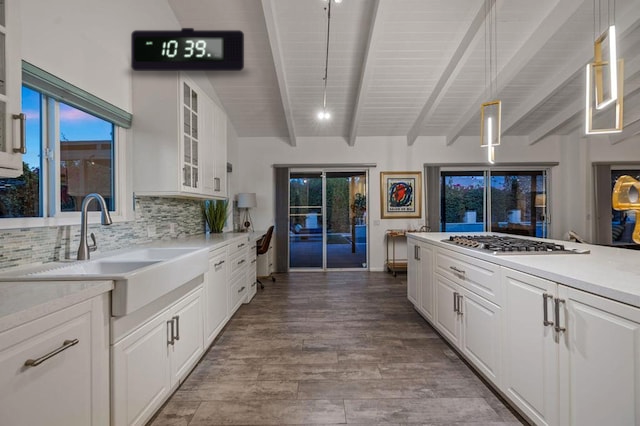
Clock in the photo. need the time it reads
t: 10:39
